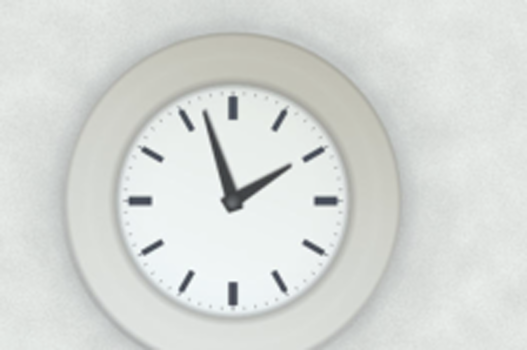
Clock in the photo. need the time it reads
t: 1:57
